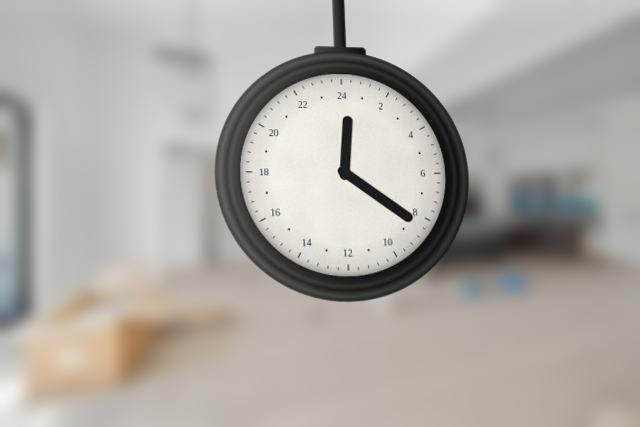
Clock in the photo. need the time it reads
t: 0:21
